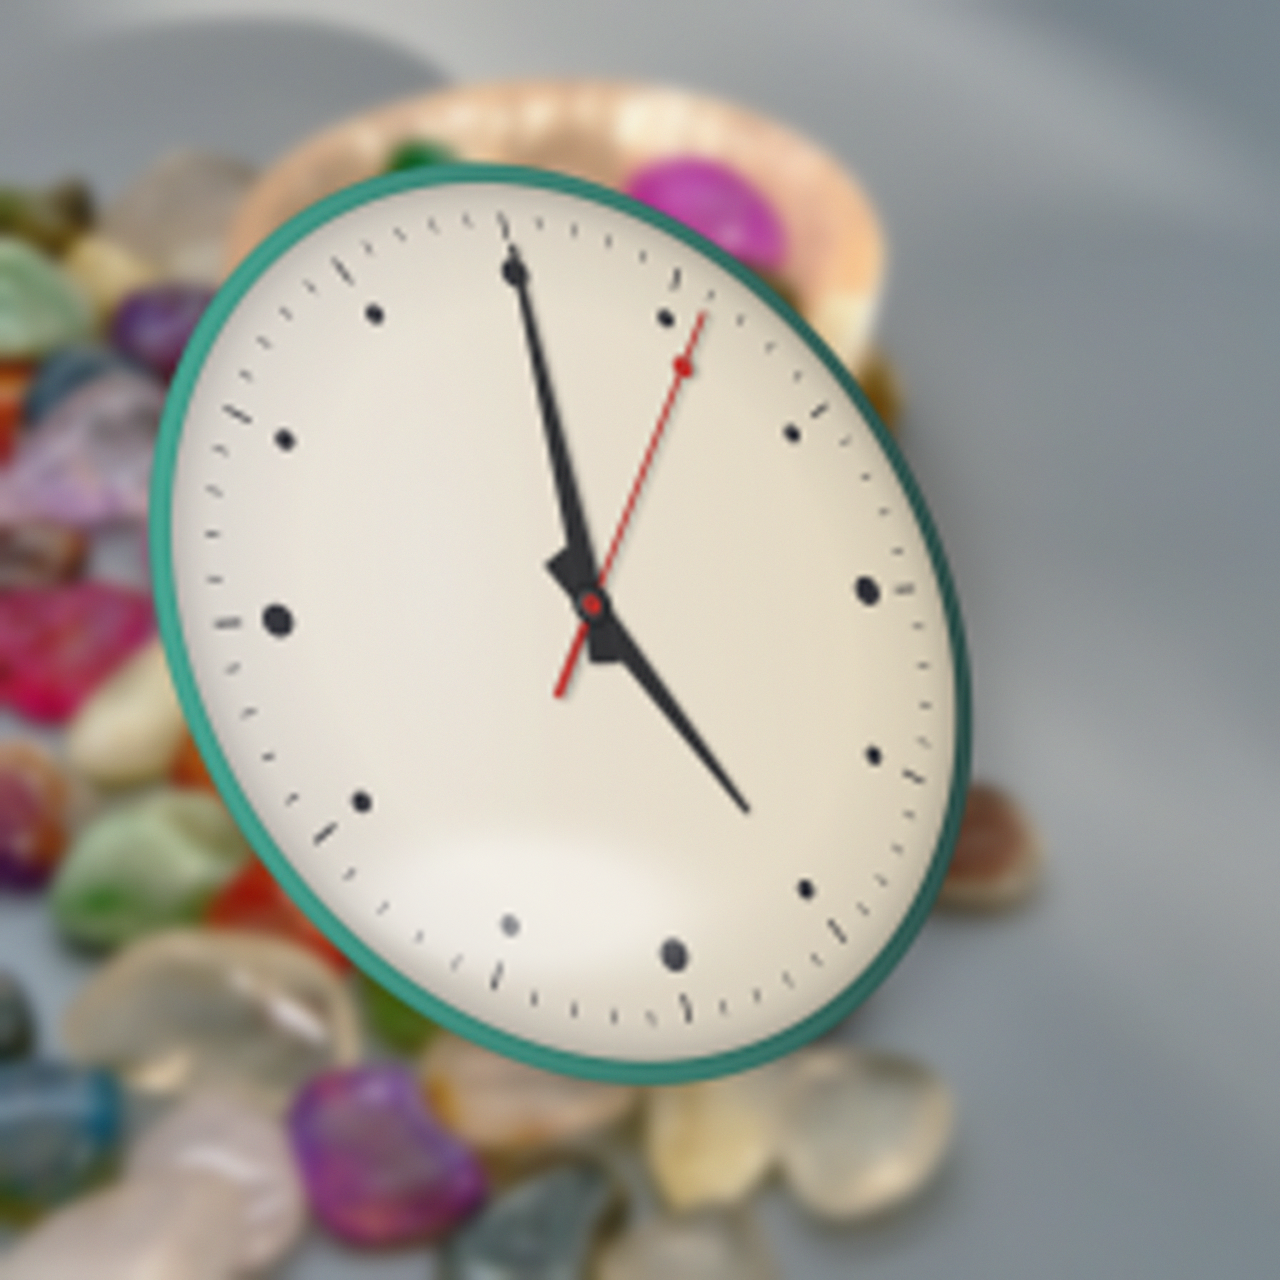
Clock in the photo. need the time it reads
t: 5:00:06
